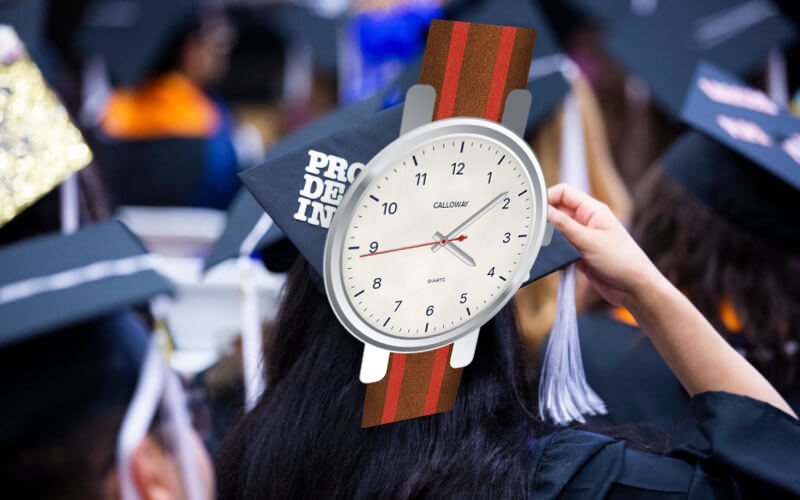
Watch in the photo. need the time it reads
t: 4:08:44
